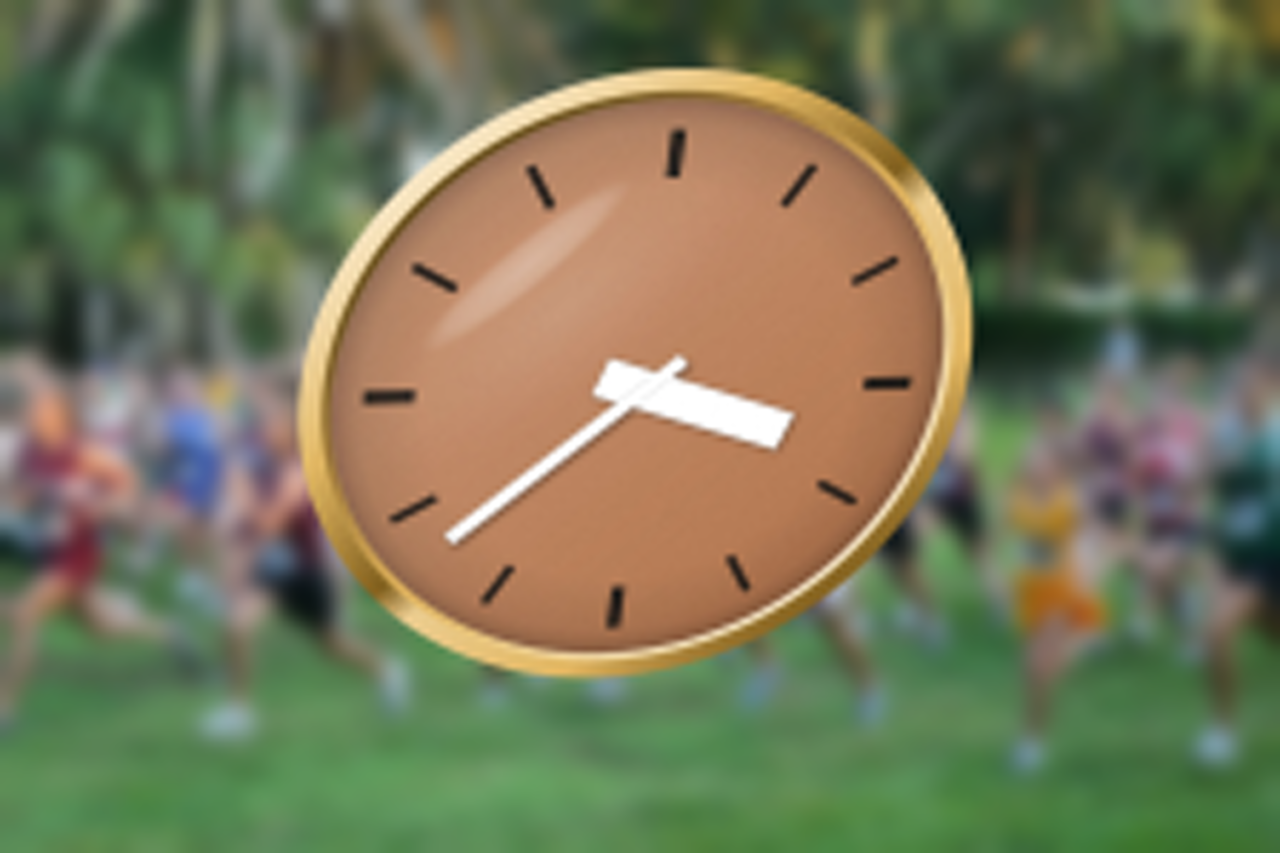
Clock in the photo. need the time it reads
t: 3:38
